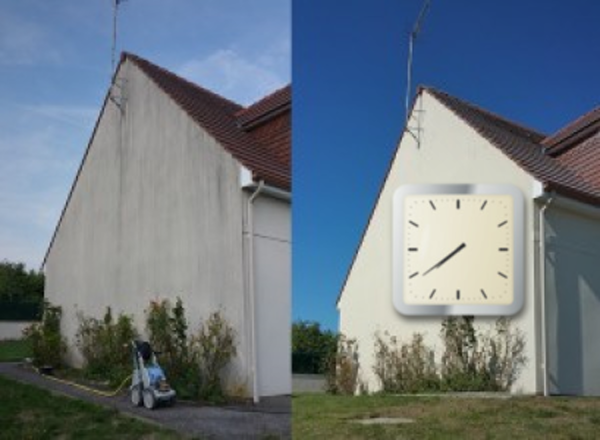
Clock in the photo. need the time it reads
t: 7:39
